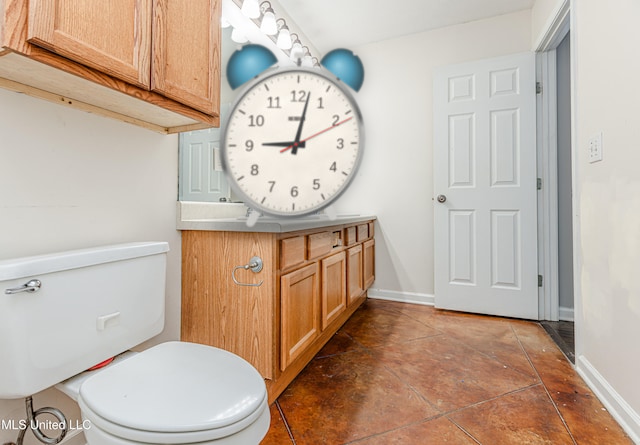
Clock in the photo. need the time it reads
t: 9:02:11
